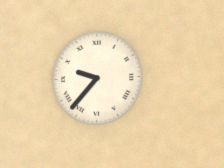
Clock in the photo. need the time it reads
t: 9:37
